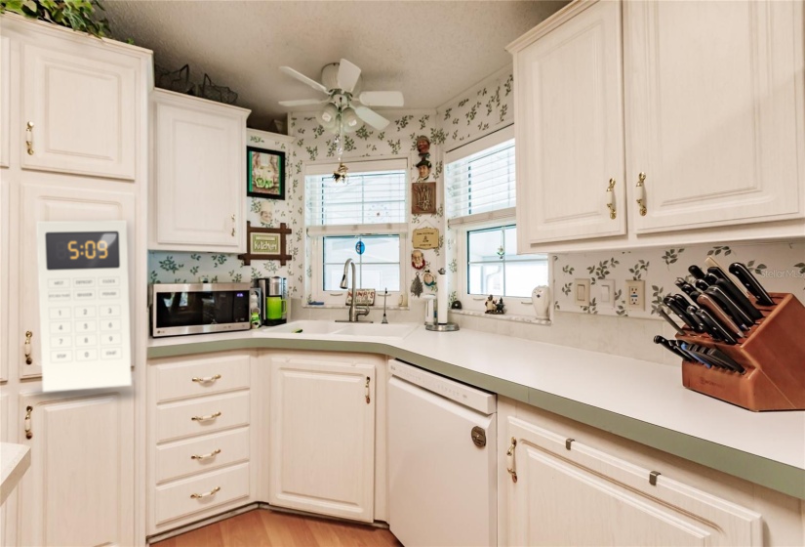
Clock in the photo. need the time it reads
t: 5:09
